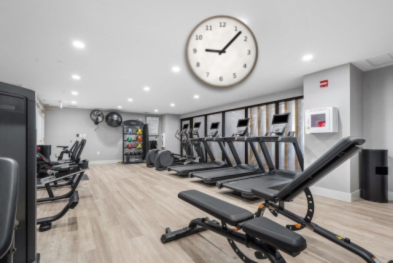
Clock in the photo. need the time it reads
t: 9:07
